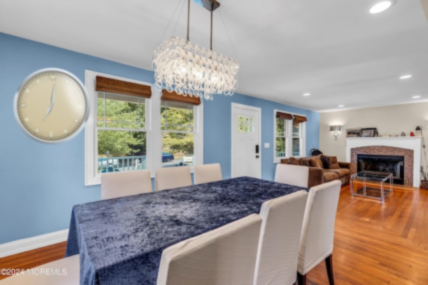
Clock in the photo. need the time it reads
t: 7:01
